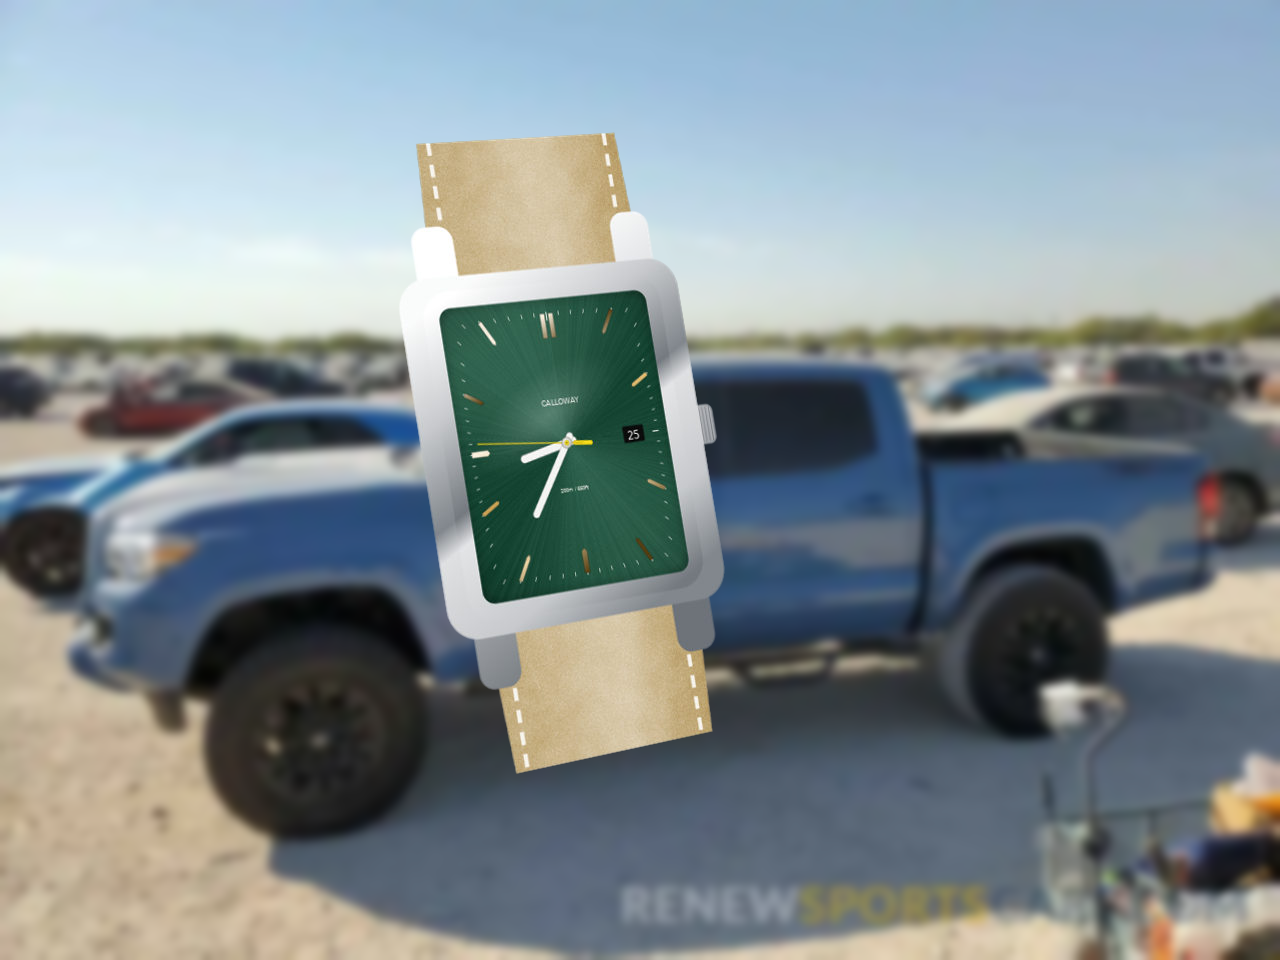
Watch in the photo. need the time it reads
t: 8:35:46
